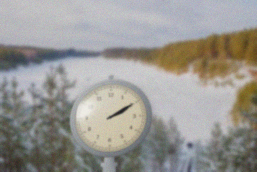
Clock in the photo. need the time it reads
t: 2:10
